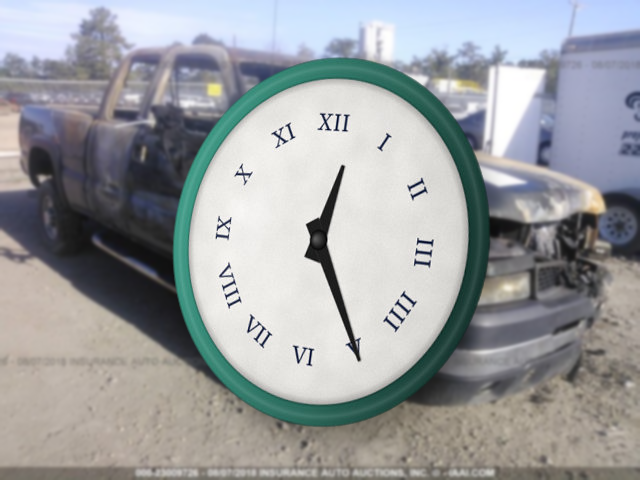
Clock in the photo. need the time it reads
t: 12:25
